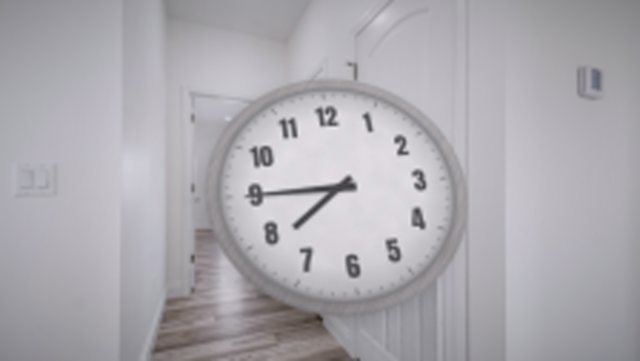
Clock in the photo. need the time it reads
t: 7:45
